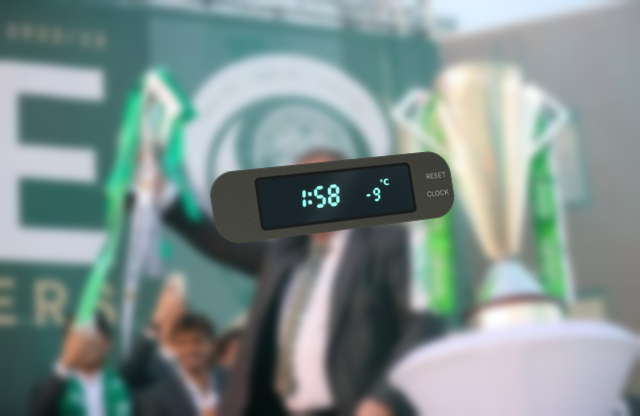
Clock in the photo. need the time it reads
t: 1:58
